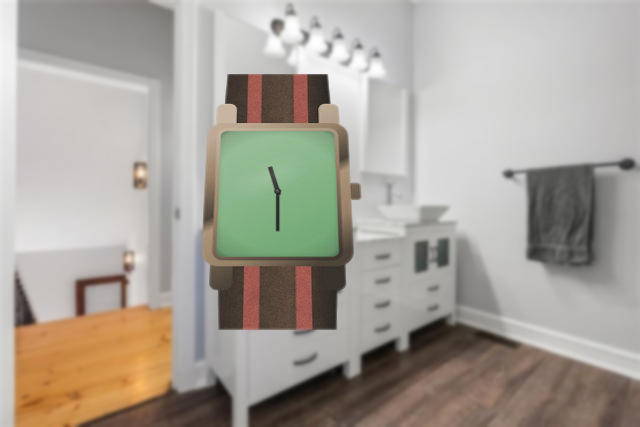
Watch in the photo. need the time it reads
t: 11:30
